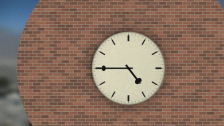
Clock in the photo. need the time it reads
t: 4:45
